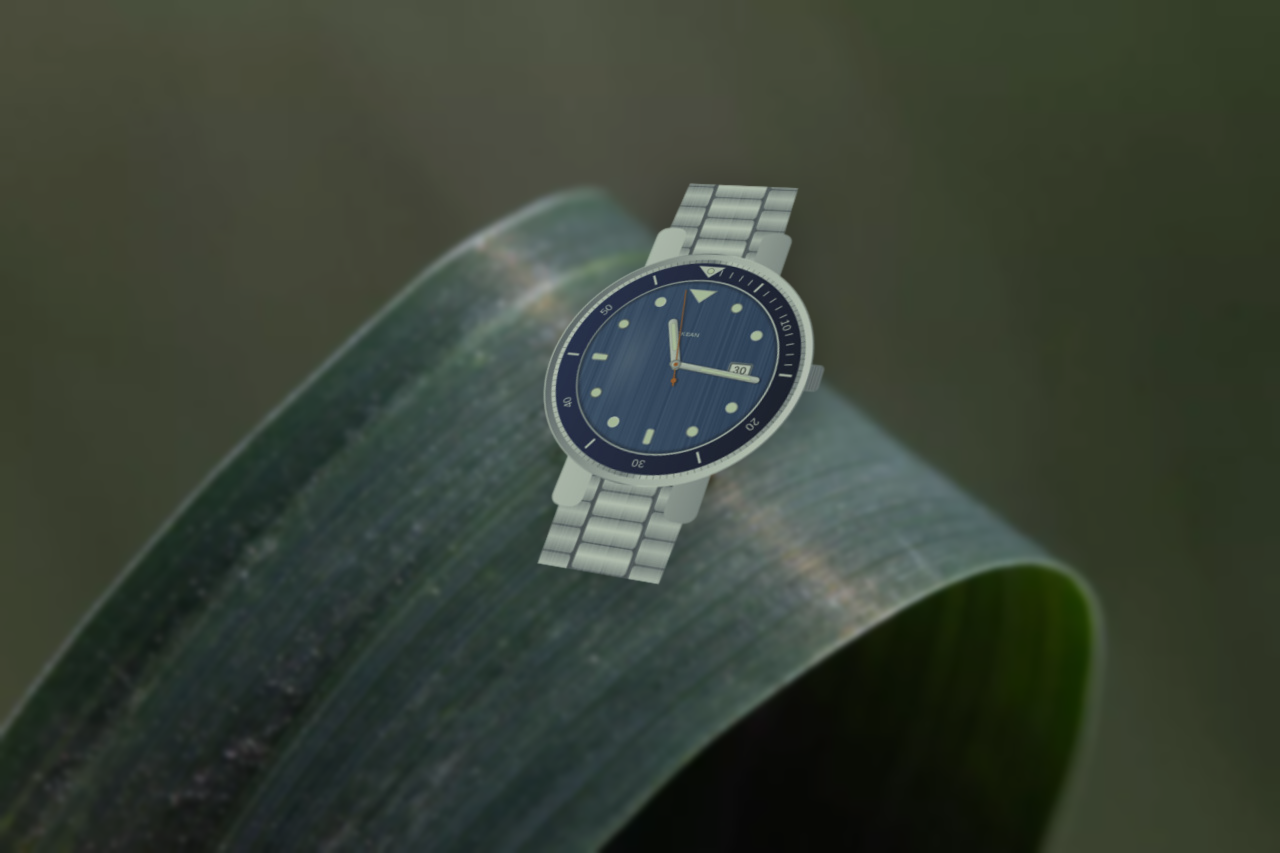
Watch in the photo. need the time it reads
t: 11:15:58
